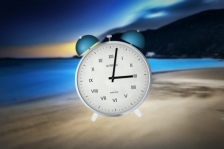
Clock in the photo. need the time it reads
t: 3:02
